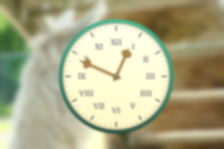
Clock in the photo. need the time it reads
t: 12:49
